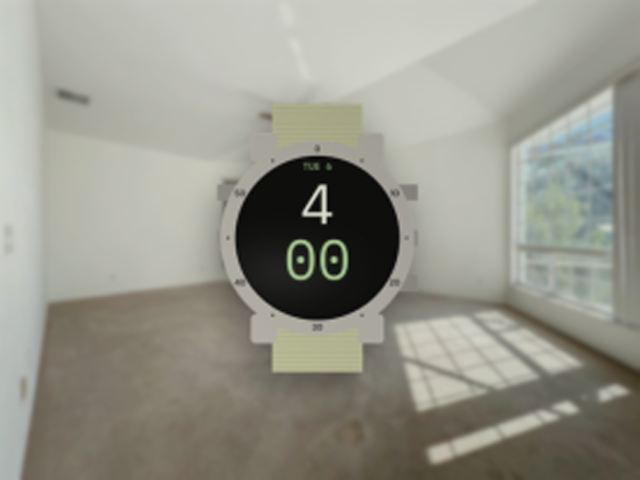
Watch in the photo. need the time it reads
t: 4:00
